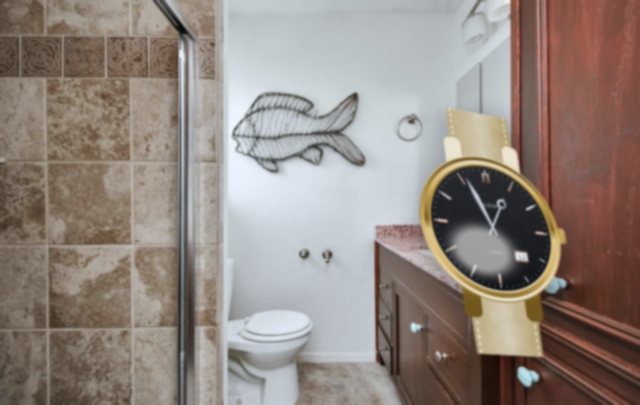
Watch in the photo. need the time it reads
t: 12:56
